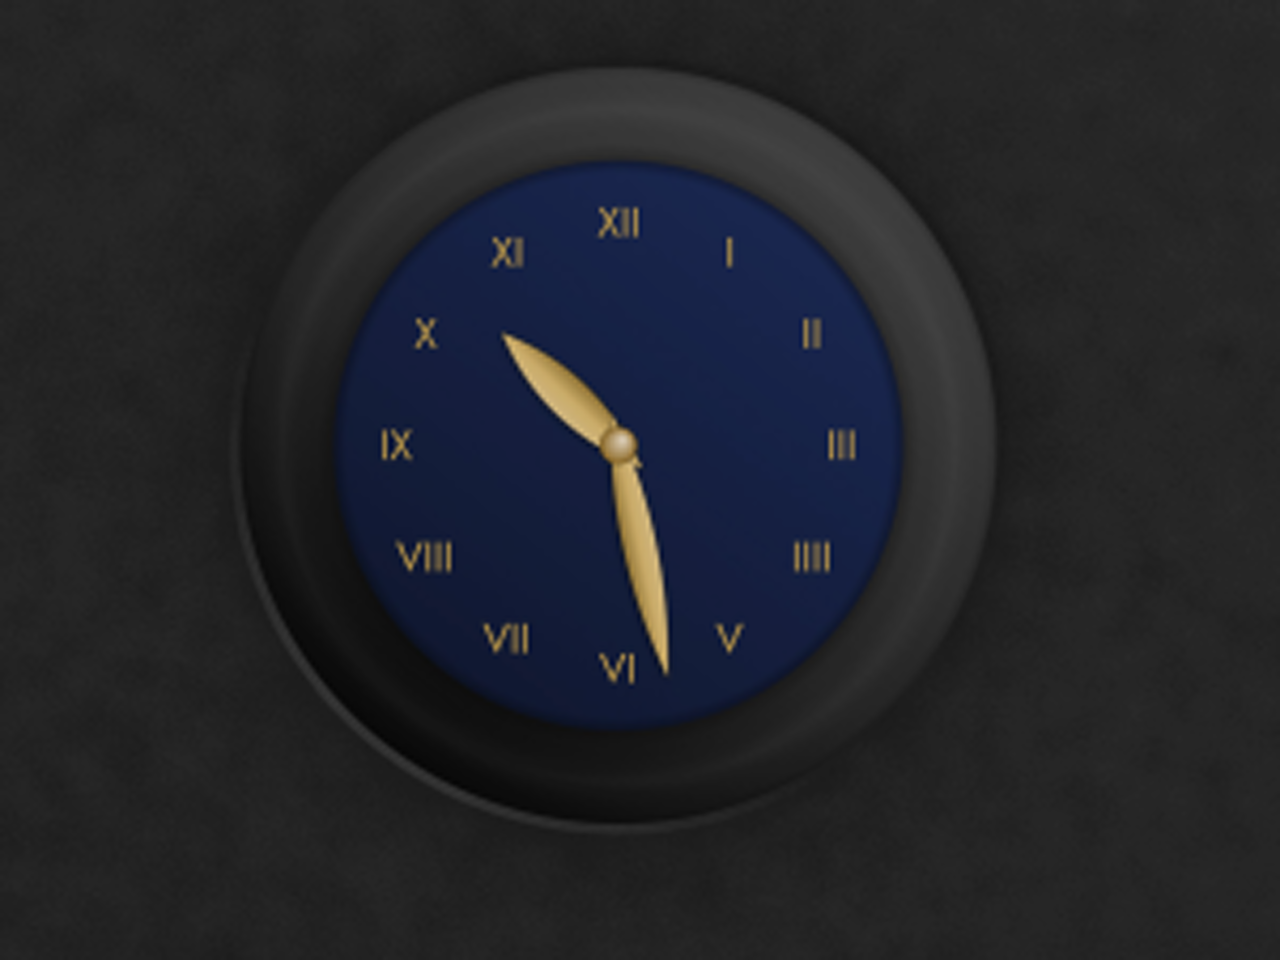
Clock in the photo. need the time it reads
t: 10:28
